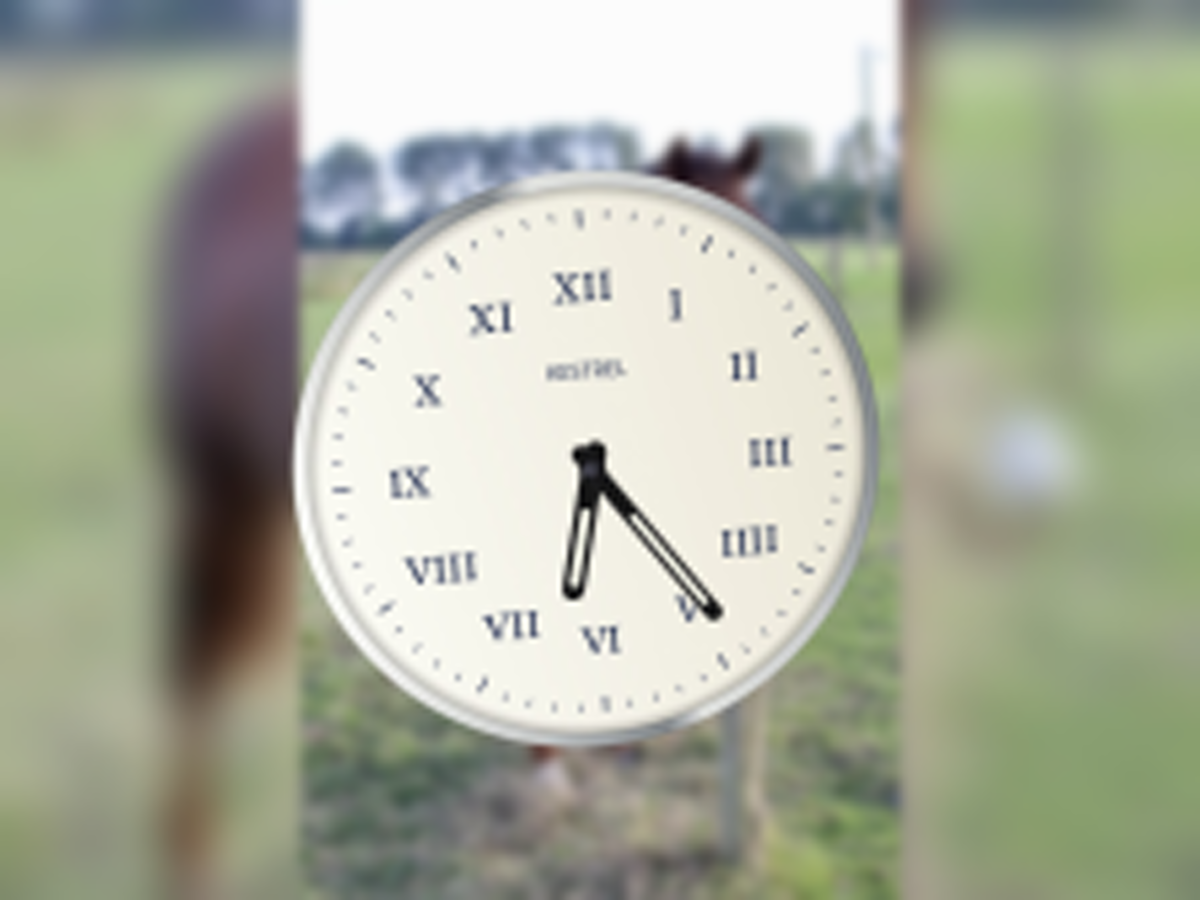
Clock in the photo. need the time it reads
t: 6:24
